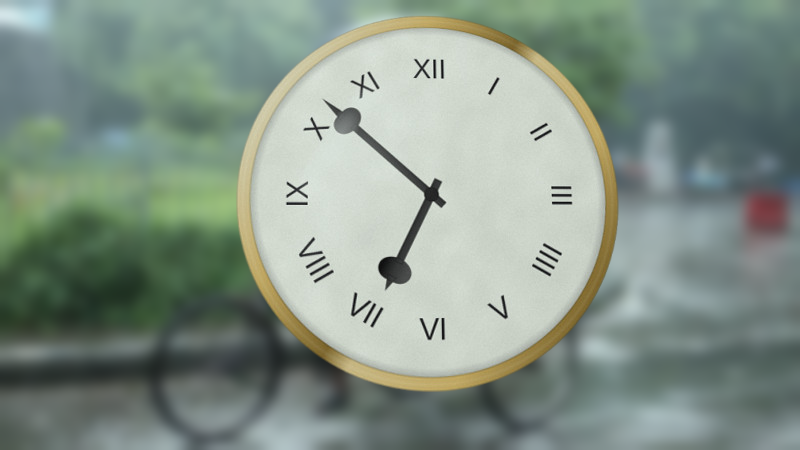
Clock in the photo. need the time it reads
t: 6:52
